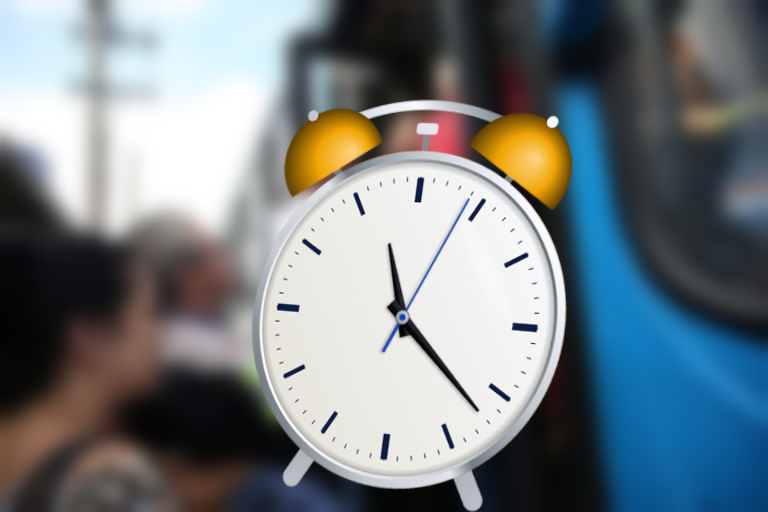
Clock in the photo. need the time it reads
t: 11:22:04
